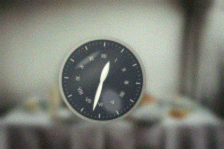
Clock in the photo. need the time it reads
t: 12:32
